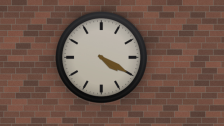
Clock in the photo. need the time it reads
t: 4:20
